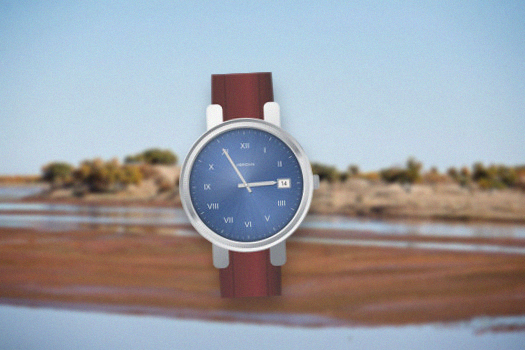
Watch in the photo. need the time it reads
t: 2:55
